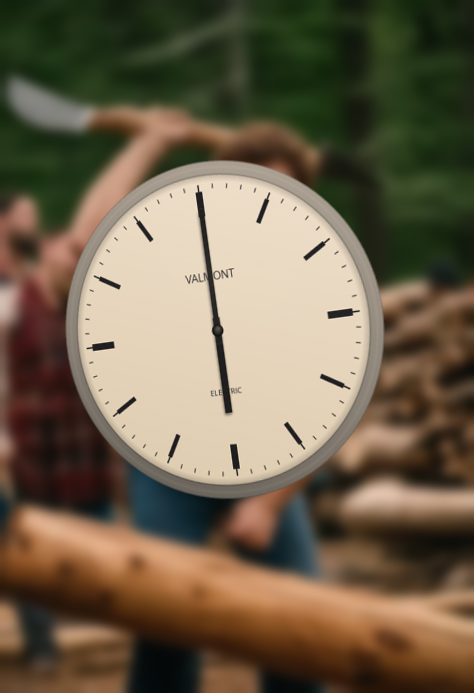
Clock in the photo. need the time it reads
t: 6:00
